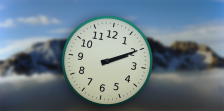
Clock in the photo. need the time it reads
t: 2:10
